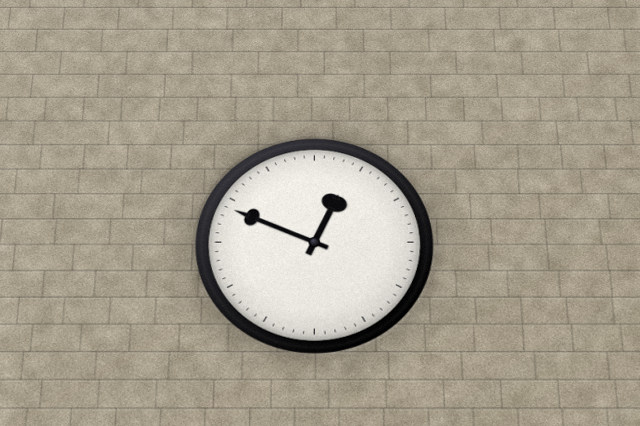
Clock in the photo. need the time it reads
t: 12:49
